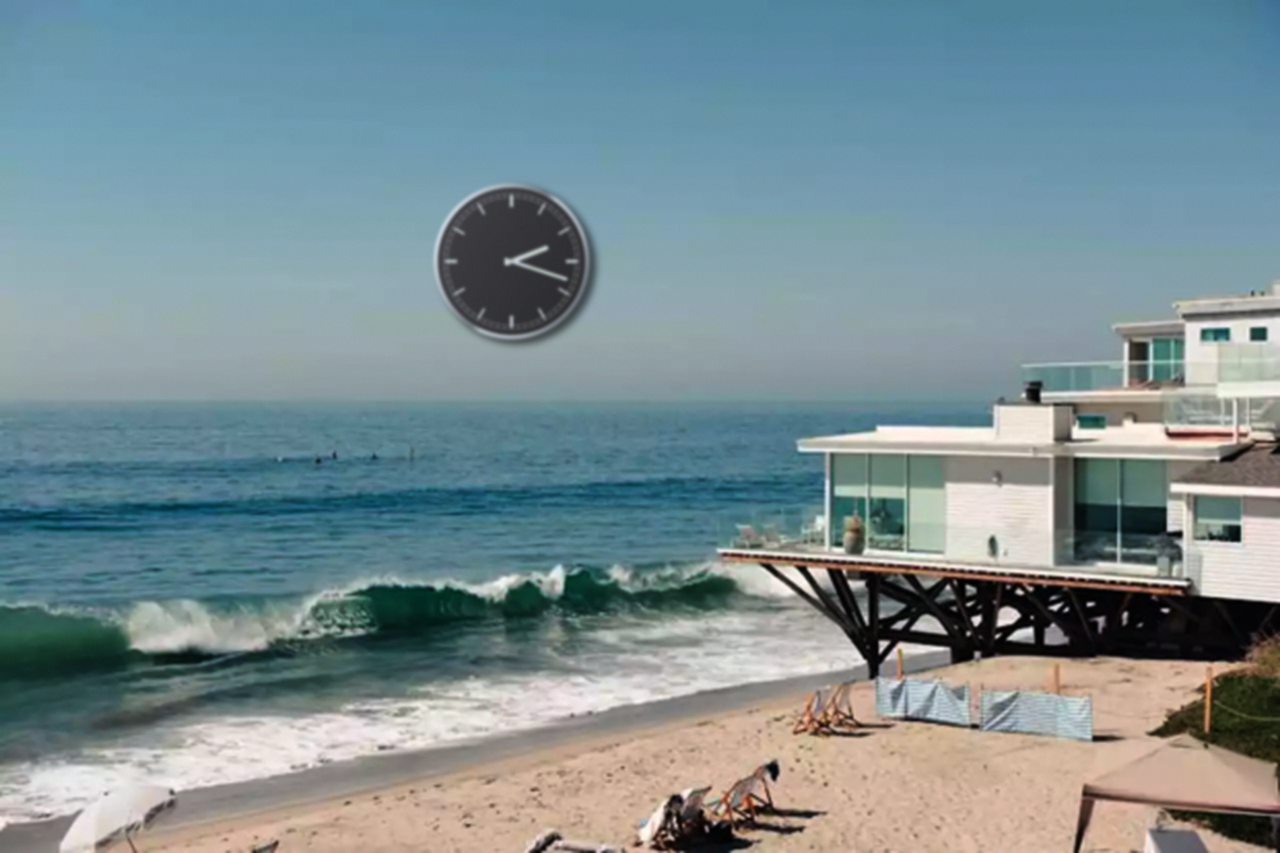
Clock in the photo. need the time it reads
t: 2:18
